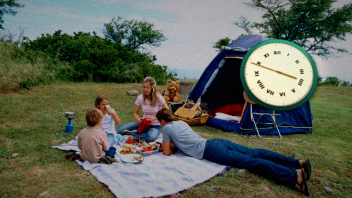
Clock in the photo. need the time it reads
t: 3:49
